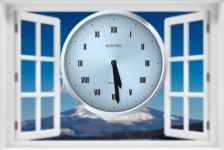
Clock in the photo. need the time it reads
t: 5:29
